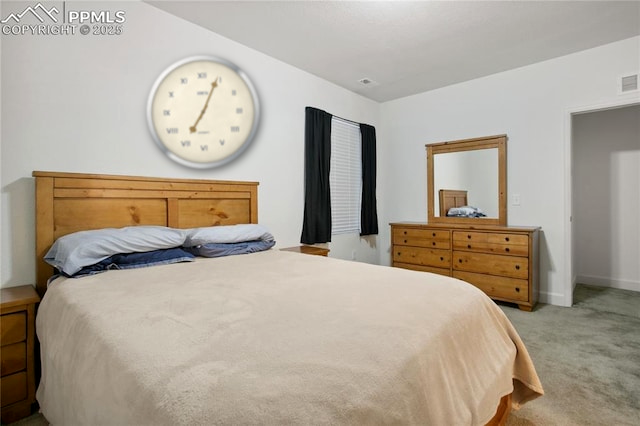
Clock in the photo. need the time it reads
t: 7:04
